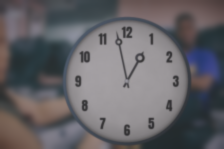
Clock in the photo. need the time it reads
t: 12:58
